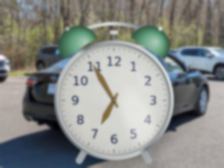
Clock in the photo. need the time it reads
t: 6:55
